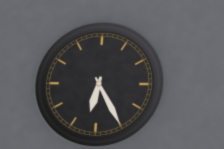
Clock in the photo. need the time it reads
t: 6:25
